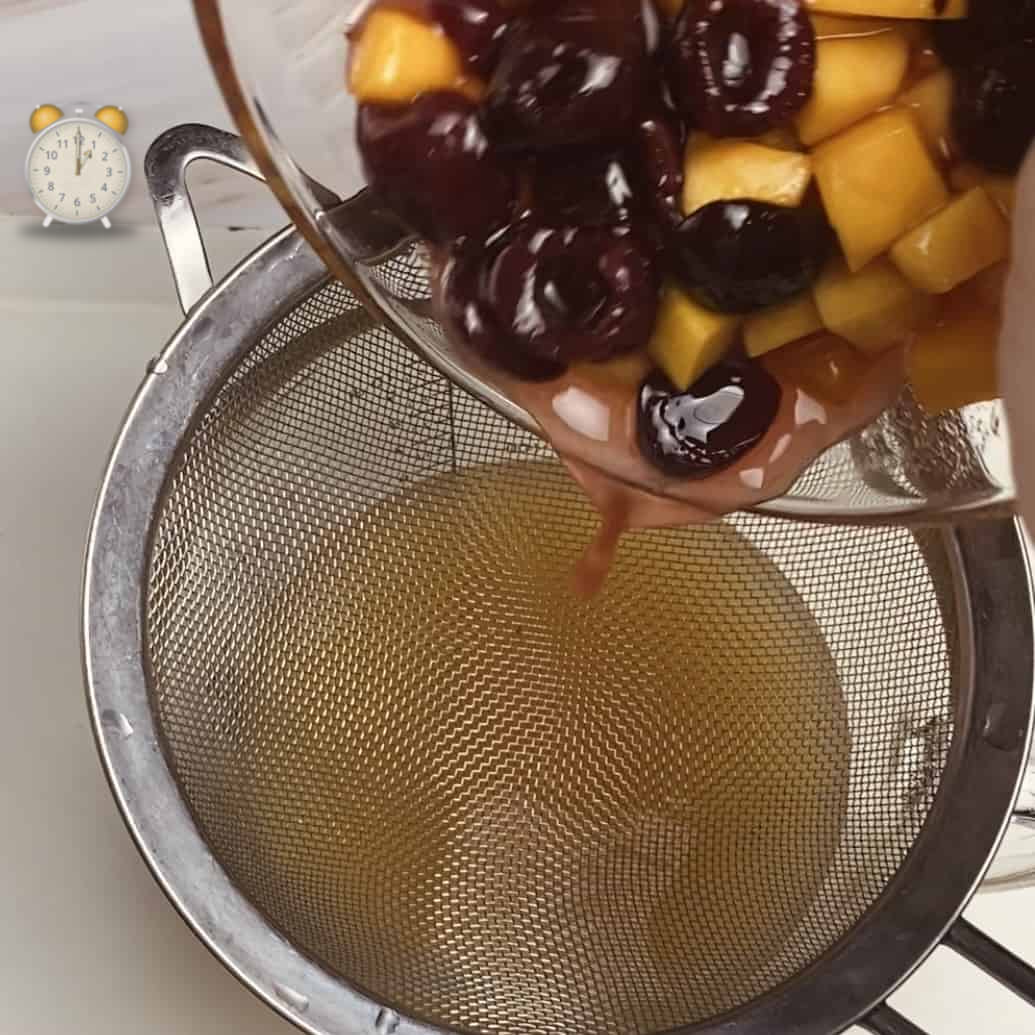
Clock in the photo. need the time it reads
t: 1:00
